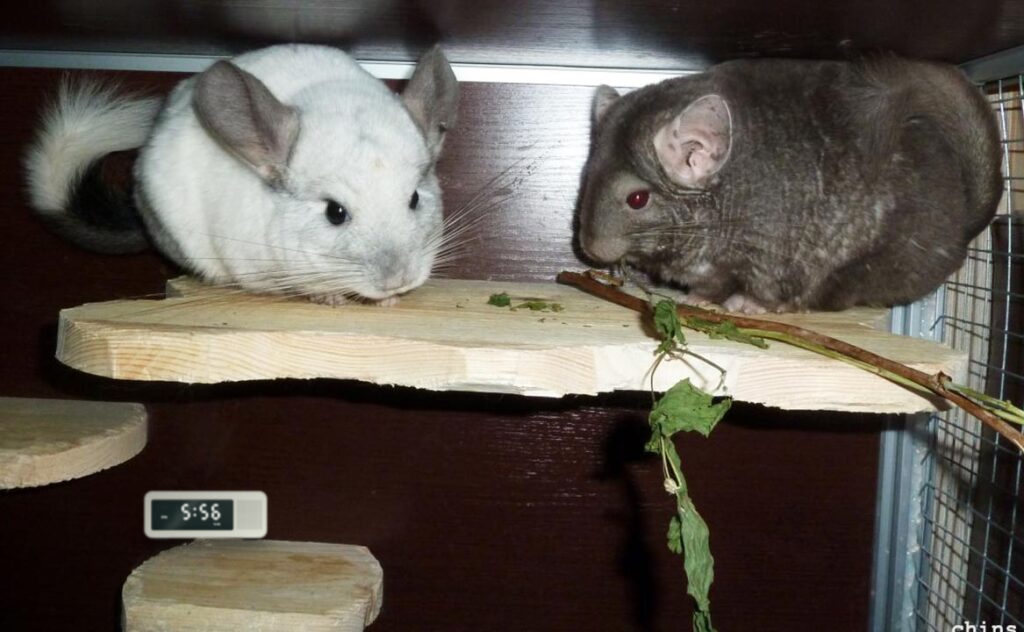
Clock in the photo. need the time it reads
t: 5:56
